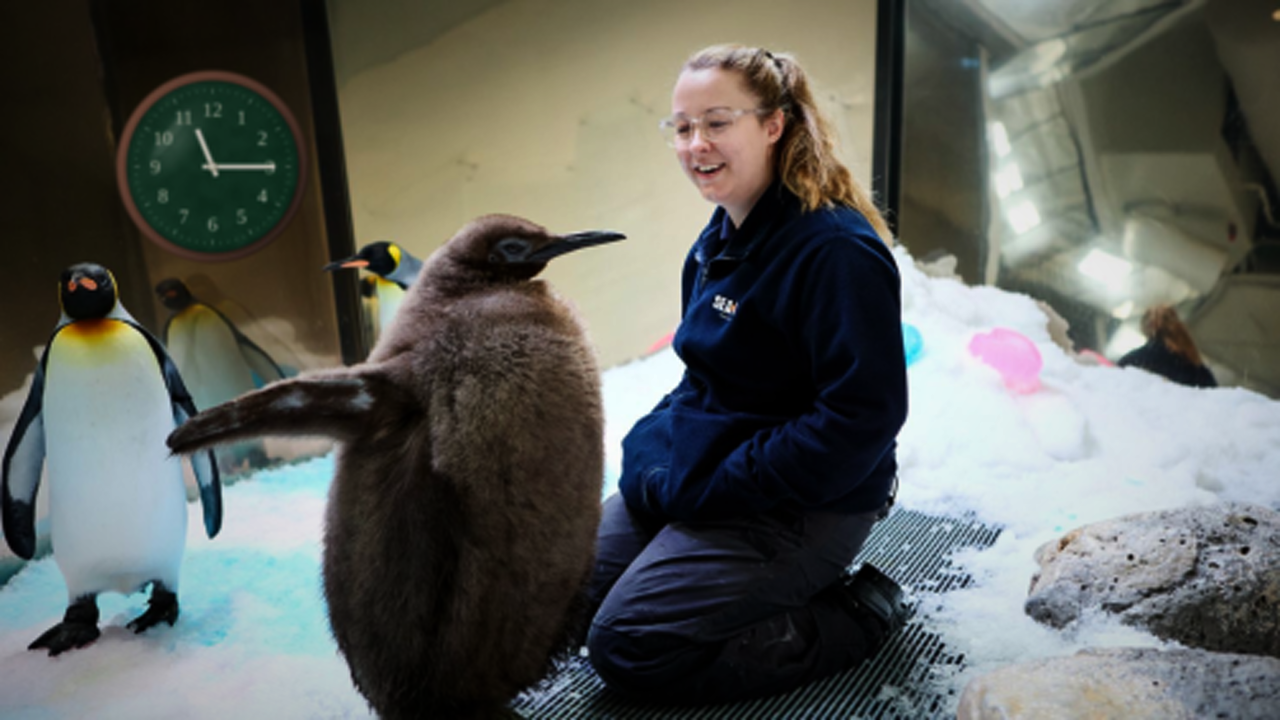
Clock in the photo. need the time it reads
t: 11:15
